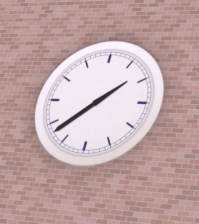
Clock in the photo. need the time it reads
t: 1:38
